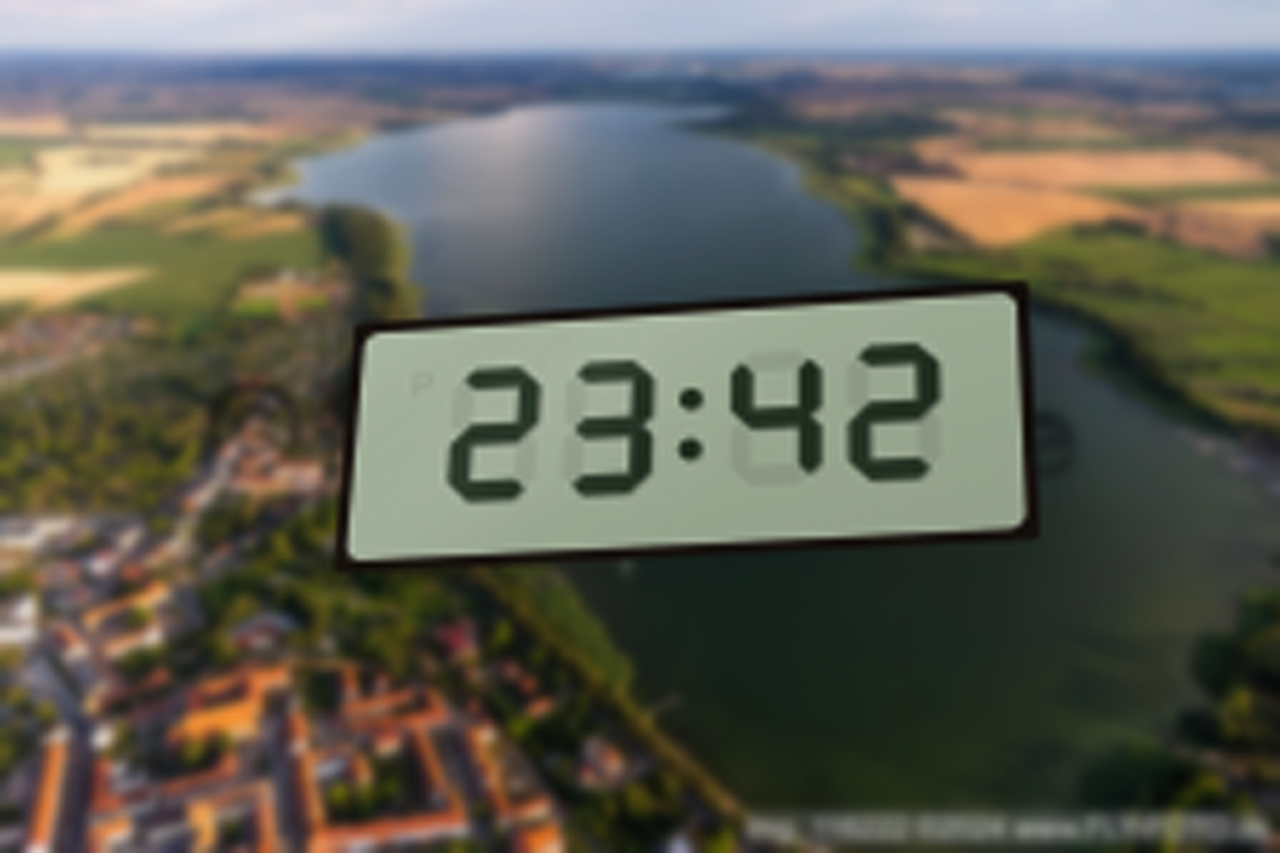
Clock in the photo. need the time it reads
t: 23:42
